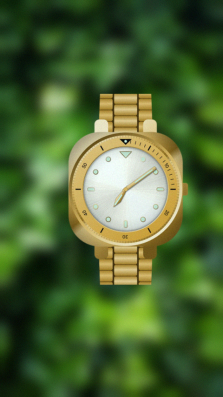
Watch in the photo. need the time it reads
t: 7:09
